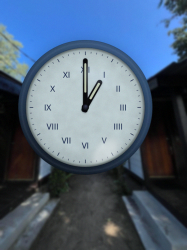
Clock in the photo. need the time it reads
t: 1:00
